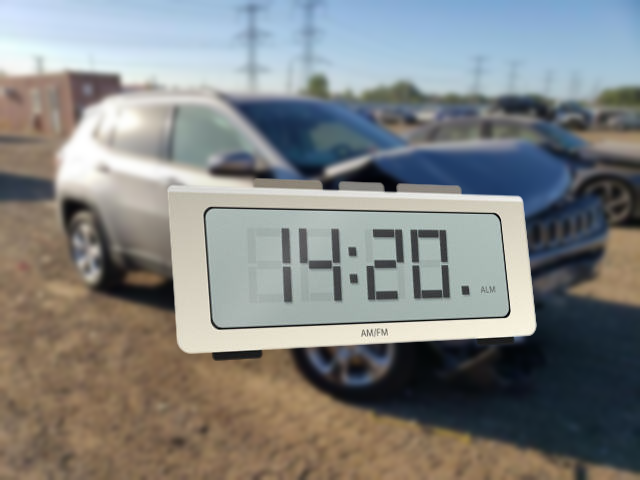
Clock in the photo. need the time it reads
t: 14:20
